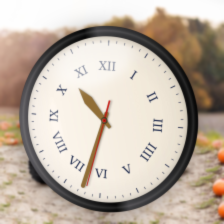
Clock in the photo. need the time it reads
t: 10:32:32
